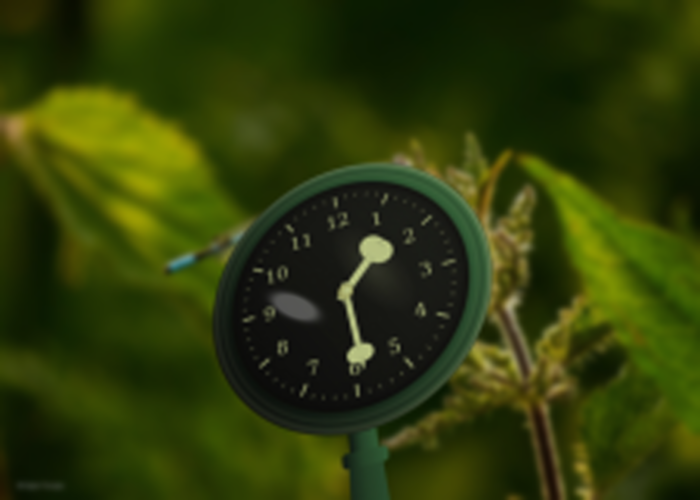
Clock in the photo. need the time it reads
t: 1:29
